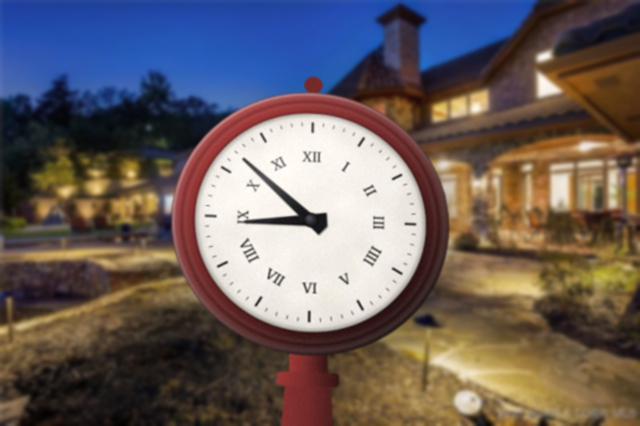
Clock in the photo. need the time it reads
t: 8:52
